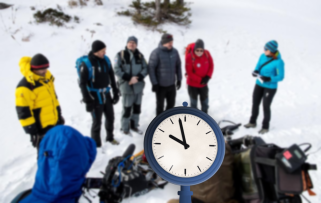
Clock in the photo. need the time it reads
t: 9:58
